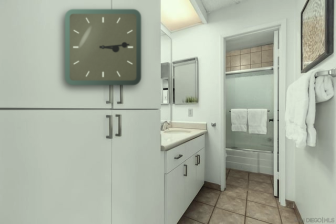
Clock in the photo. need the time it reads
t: 3:14
